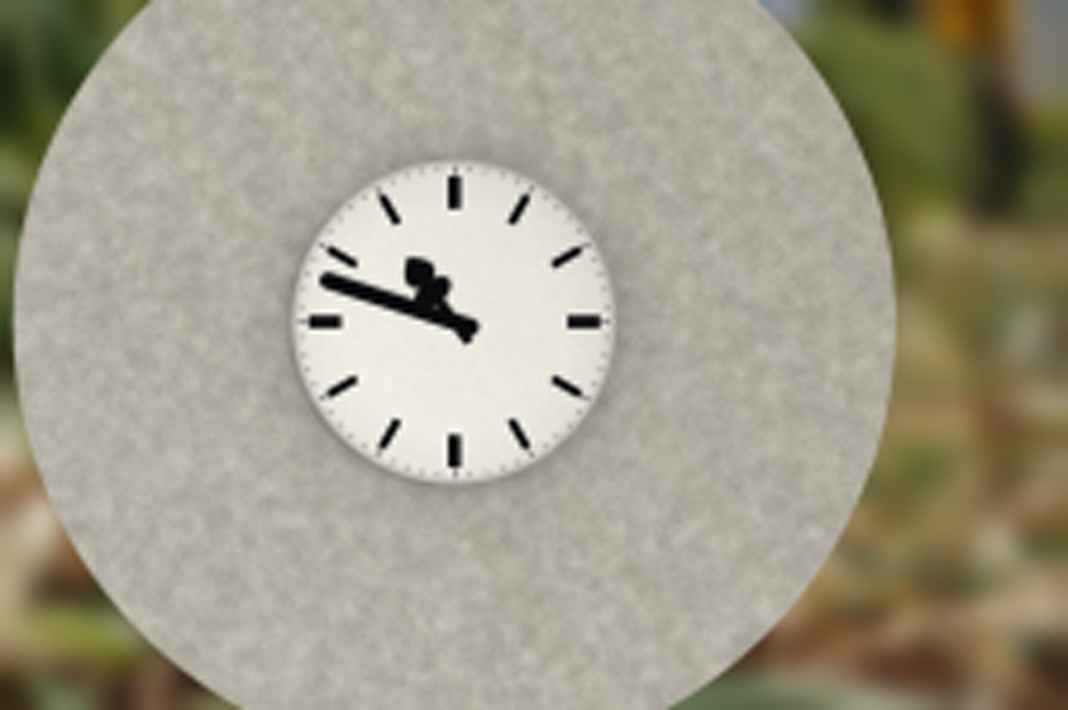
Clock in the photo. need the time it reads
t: 10:48
